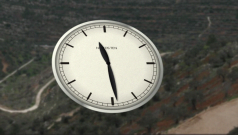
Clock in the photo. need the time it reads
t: 11:29
